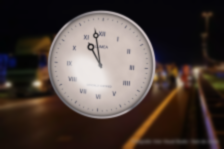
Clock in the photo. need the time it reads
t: 10:58
